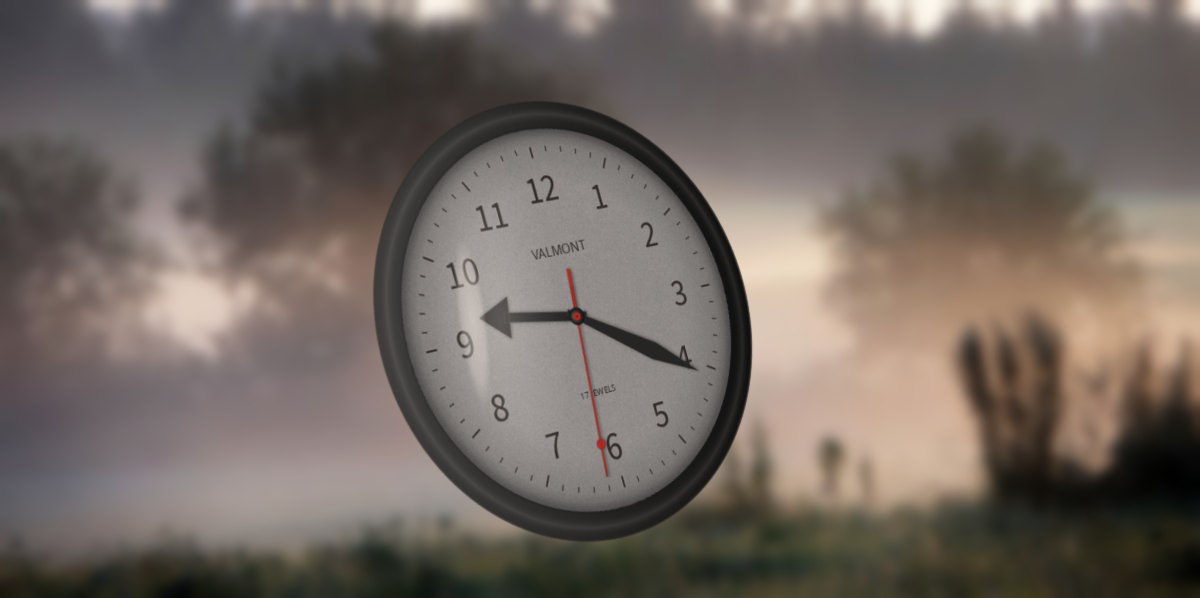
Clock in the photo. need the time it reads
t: 9:20:31
